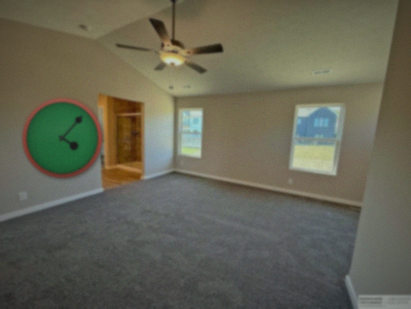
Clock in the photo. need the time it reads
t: 4:07
